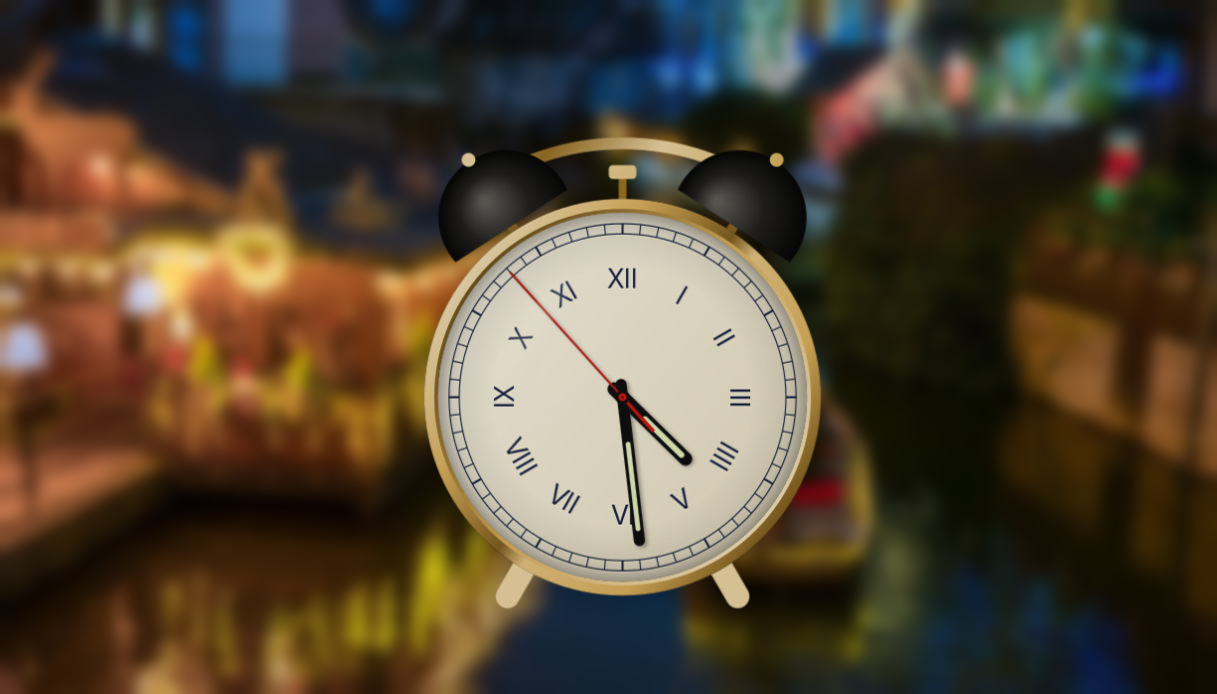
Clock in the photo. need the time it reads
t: 4:28:53
